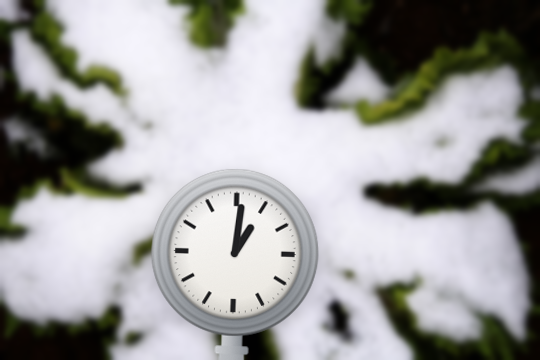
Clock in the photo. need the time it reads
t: 1:01
